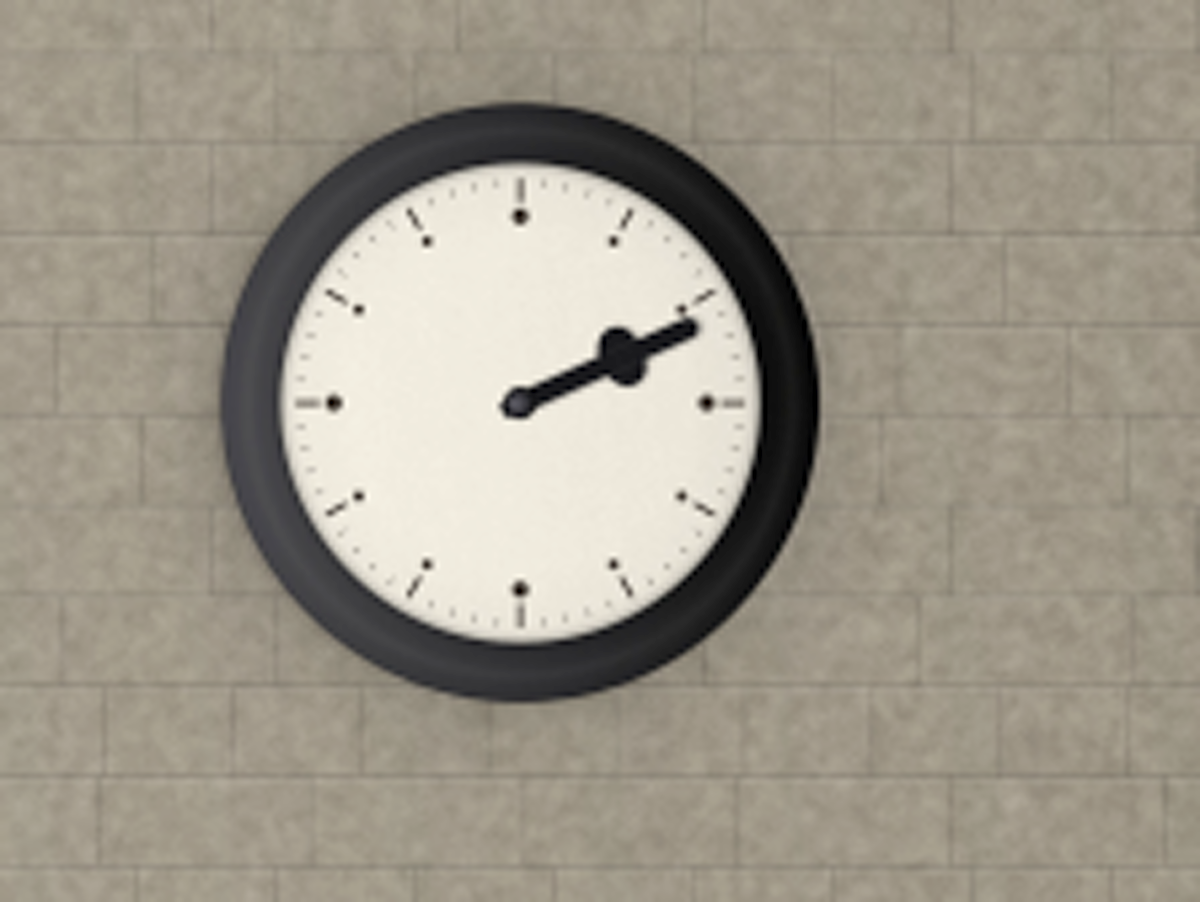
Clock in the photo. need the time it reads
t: 2:11
